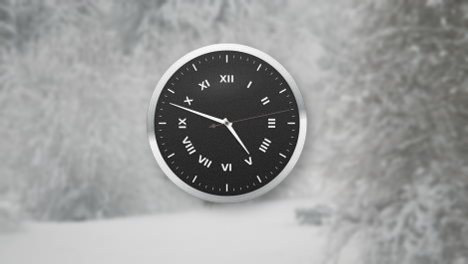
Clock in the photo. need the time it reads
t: 4:48:13
